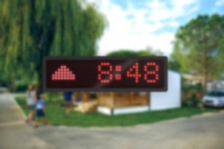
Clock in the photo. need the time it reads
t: 8:48
